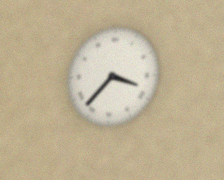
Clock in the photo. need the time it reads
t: 3:37
